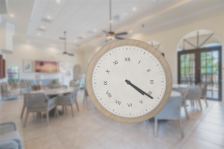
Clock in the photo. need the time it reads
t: 4:21
